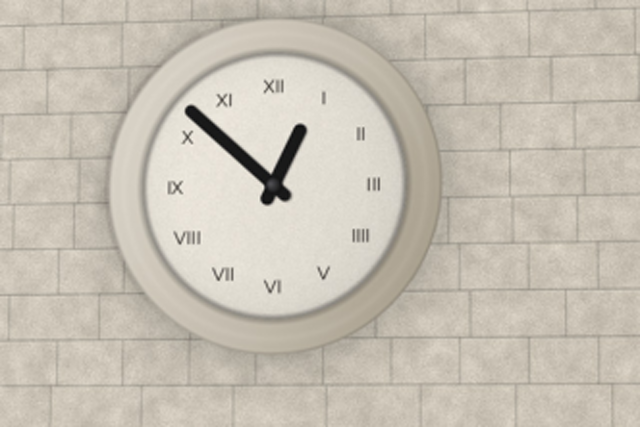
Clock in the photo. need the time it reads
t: 12:52
